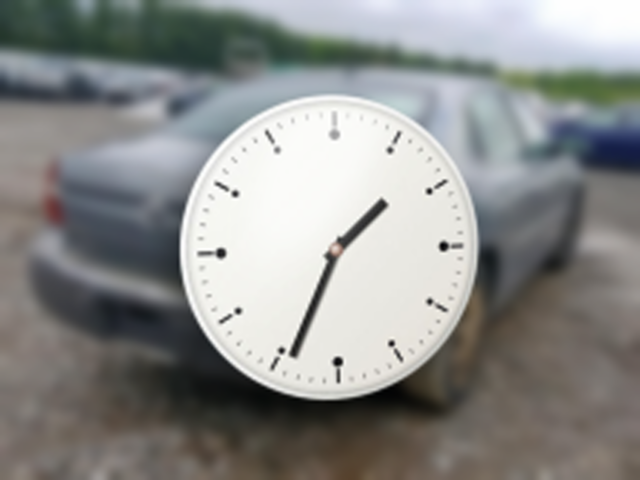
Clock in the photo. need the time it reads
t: 1:34
